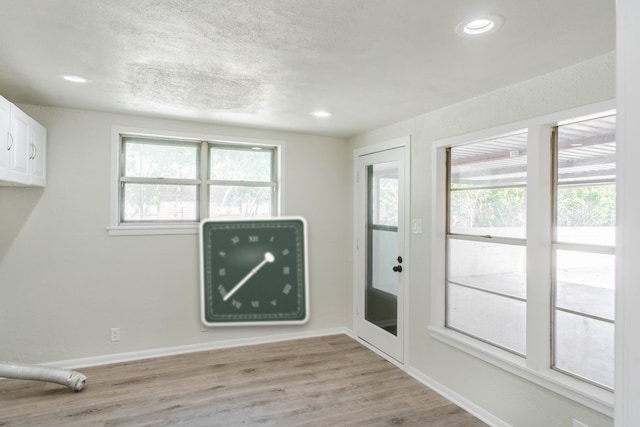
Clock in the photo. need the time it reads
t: 1:38
